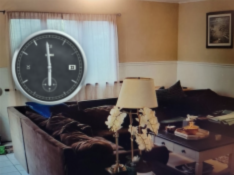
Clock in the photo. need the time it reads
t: 5:59
